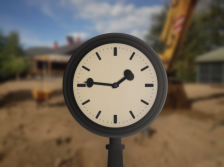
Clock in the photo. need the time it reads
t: 1:46
